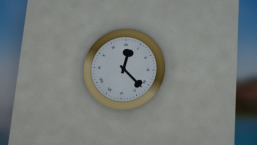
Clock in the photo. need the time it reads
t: 12:22
